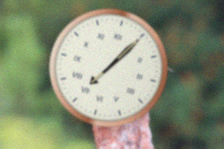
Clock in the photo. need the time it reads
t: 7:05
